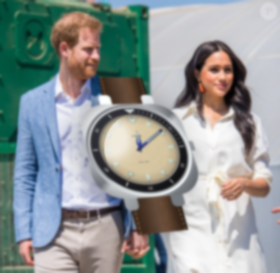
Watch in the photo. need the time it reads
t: 12:09
